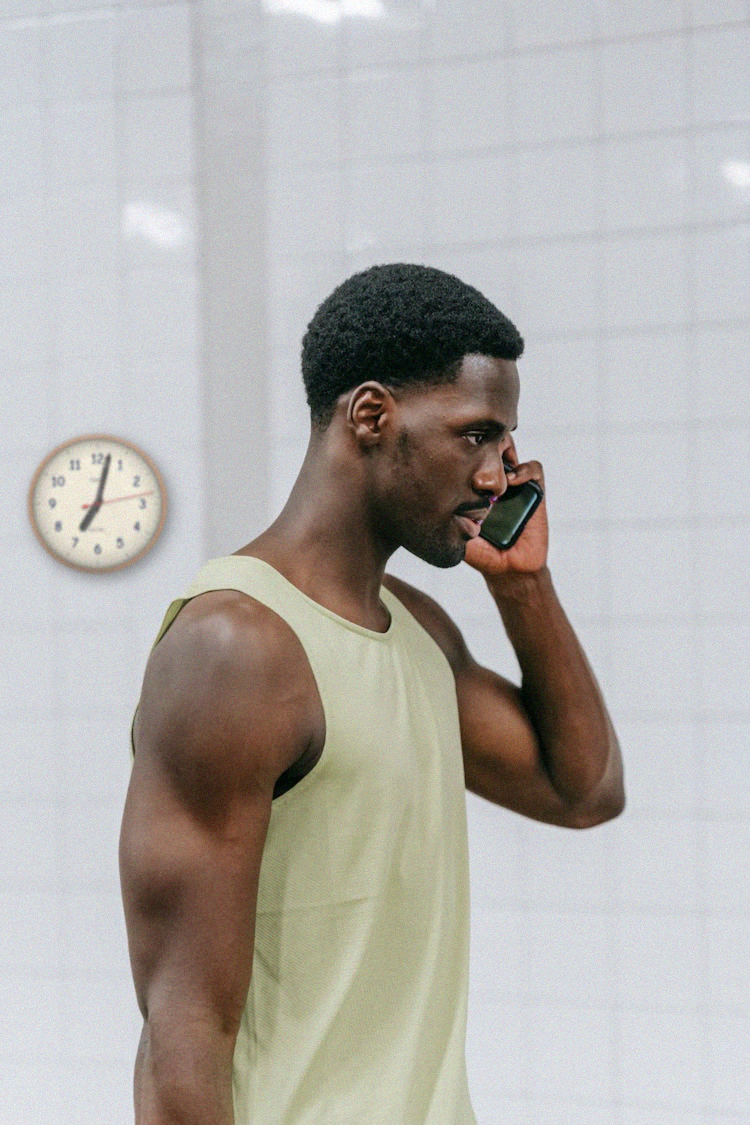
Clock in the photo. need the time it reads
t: 7:02:13
